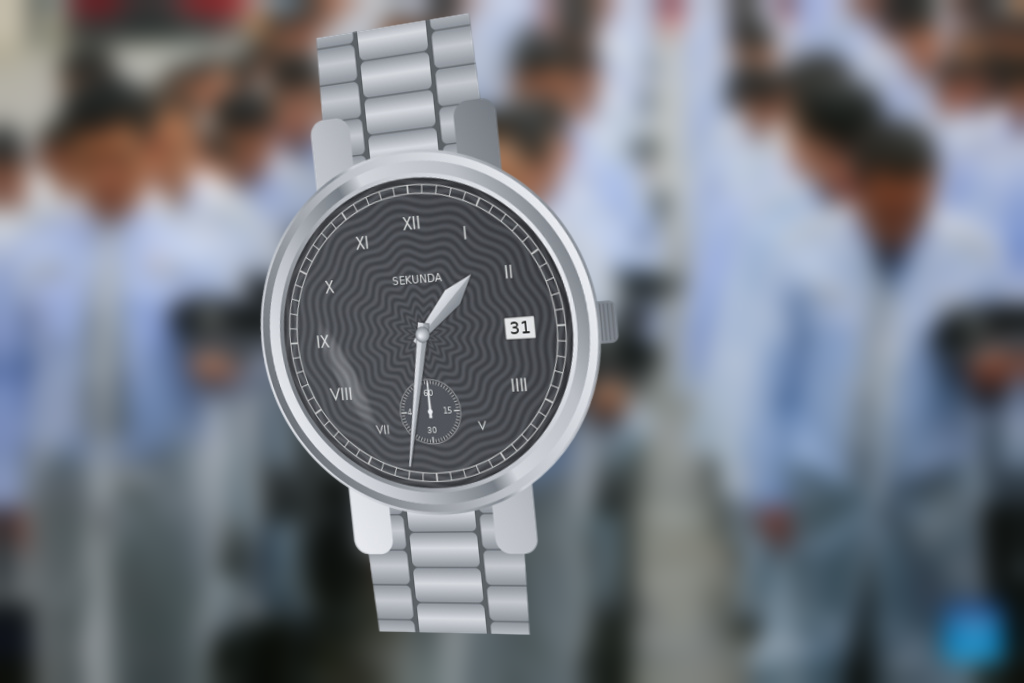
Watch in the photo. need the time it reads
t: 1:32
